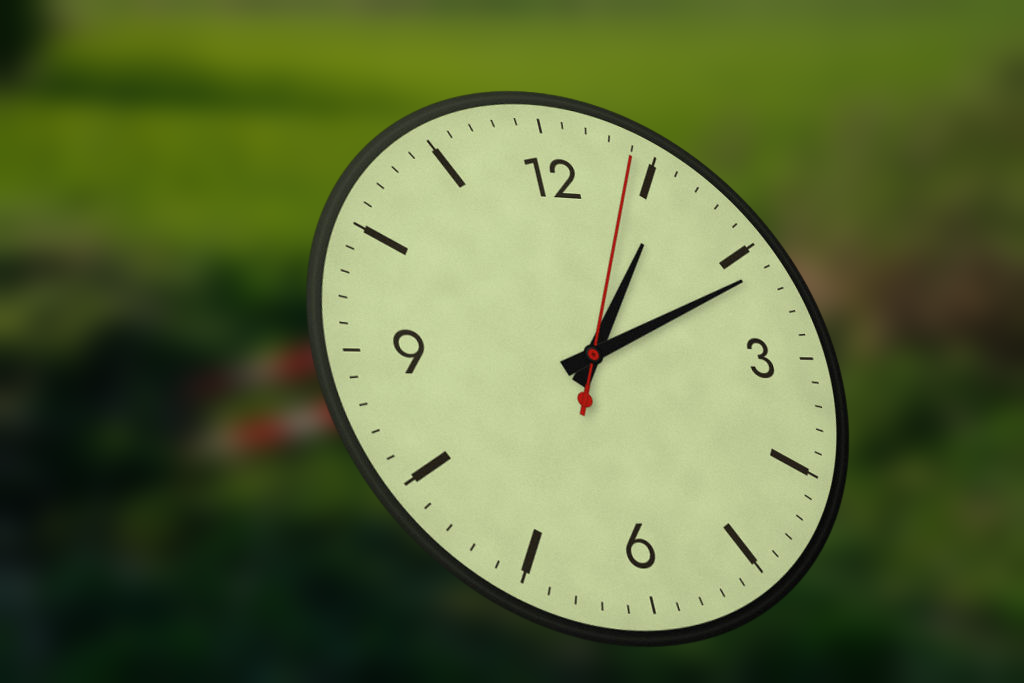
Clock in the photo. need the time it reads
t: 1:11:04
